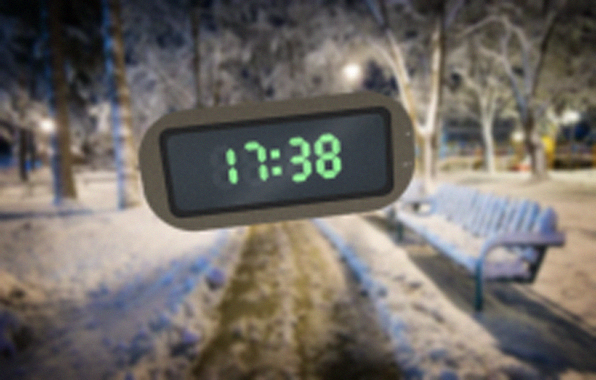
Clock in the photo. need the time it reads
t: 17:38
